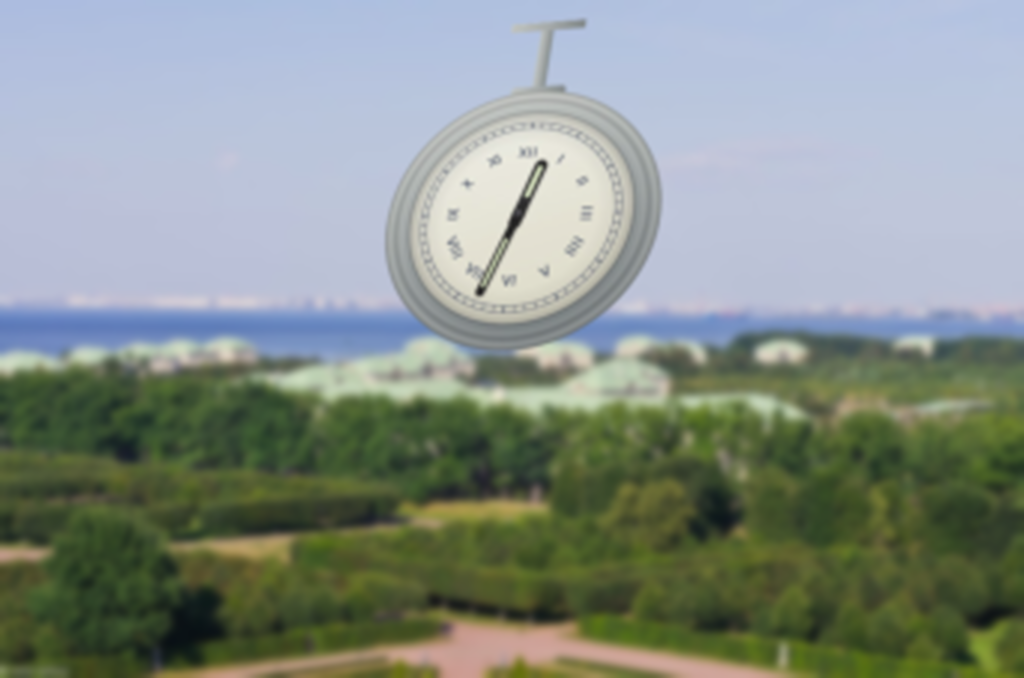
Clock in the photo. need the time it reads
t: 12:33
